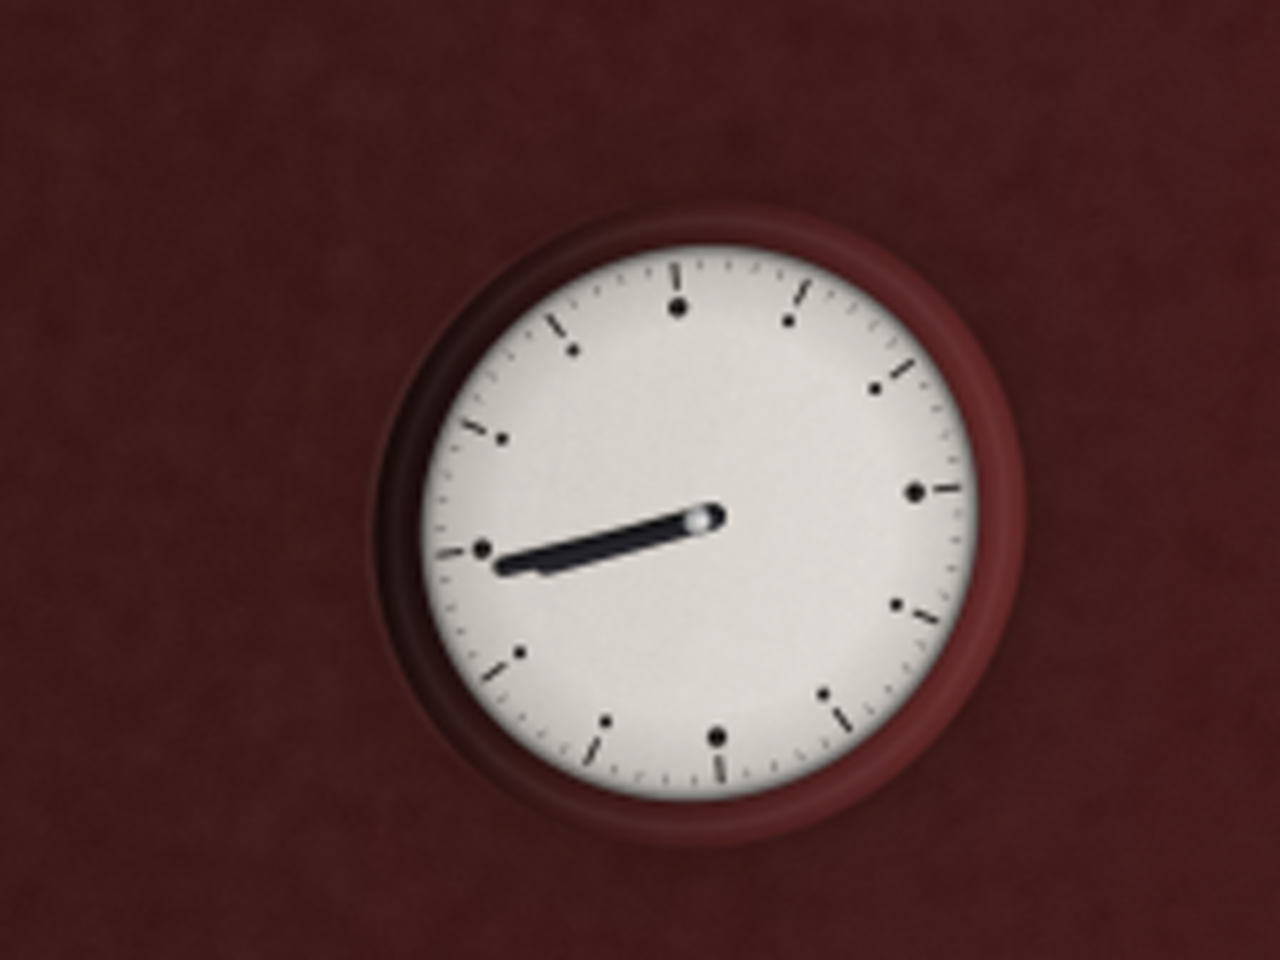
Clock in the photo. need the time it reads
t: 8:44
